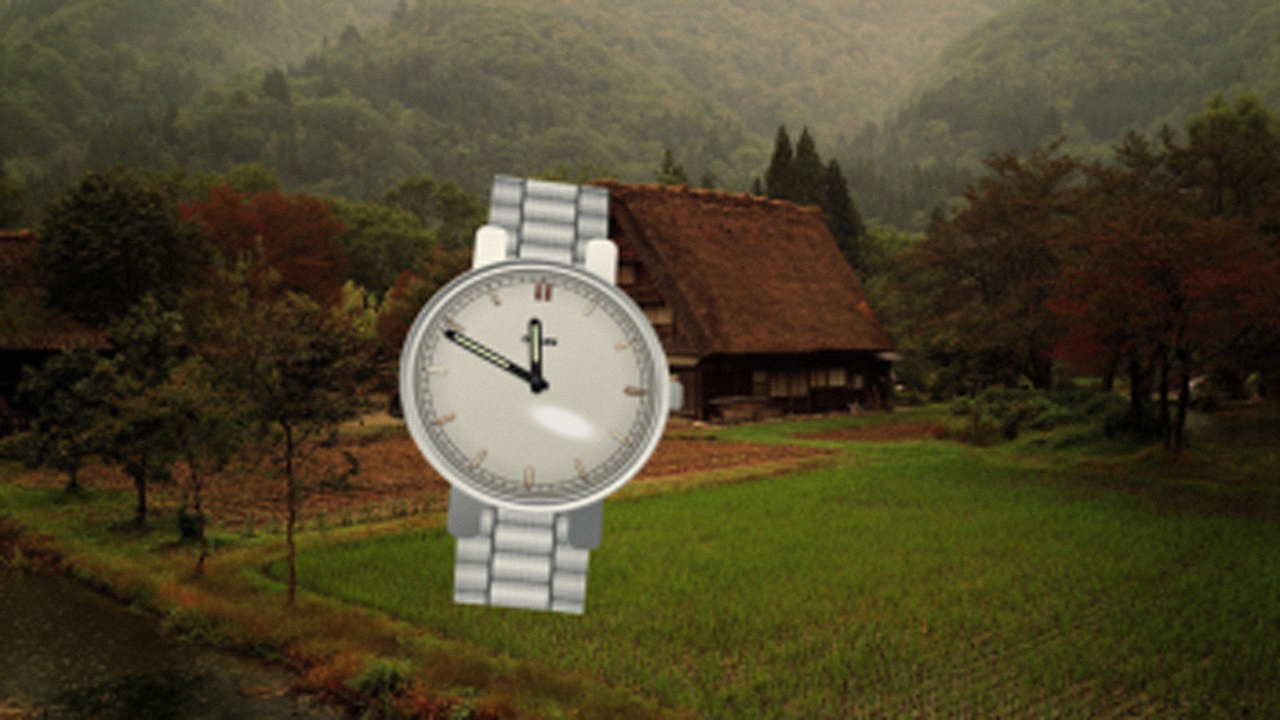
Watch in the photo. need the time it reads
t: 11:49
